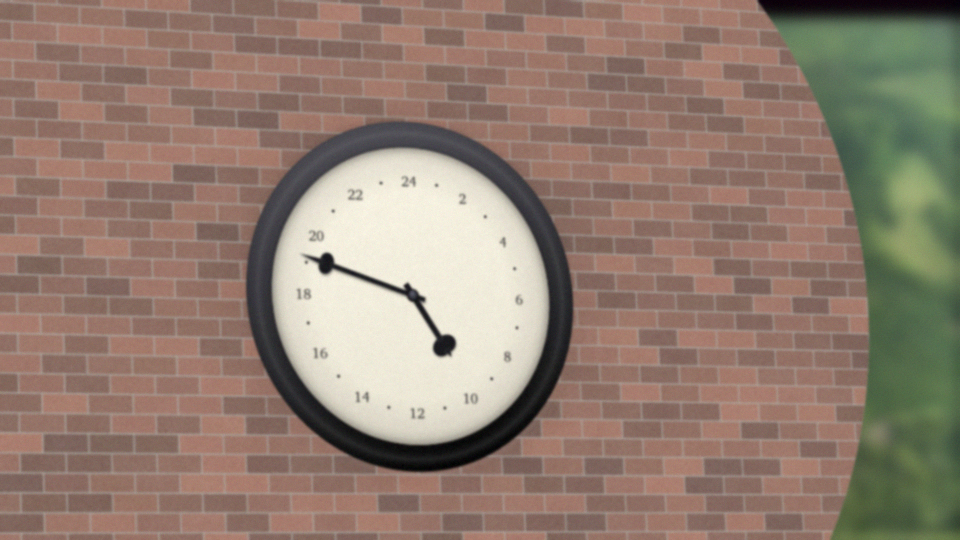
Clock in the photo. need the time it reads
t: 9:48
